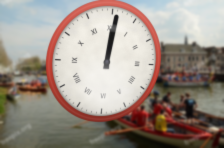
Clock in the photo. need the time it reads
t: 12:01
